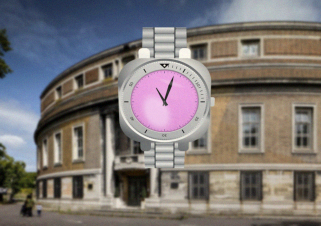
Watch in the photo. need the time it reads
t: 11:03
